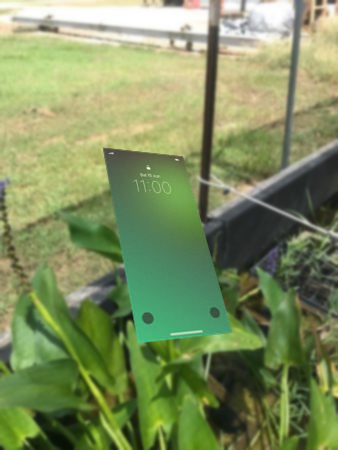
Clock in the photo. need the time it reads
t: 11:00
